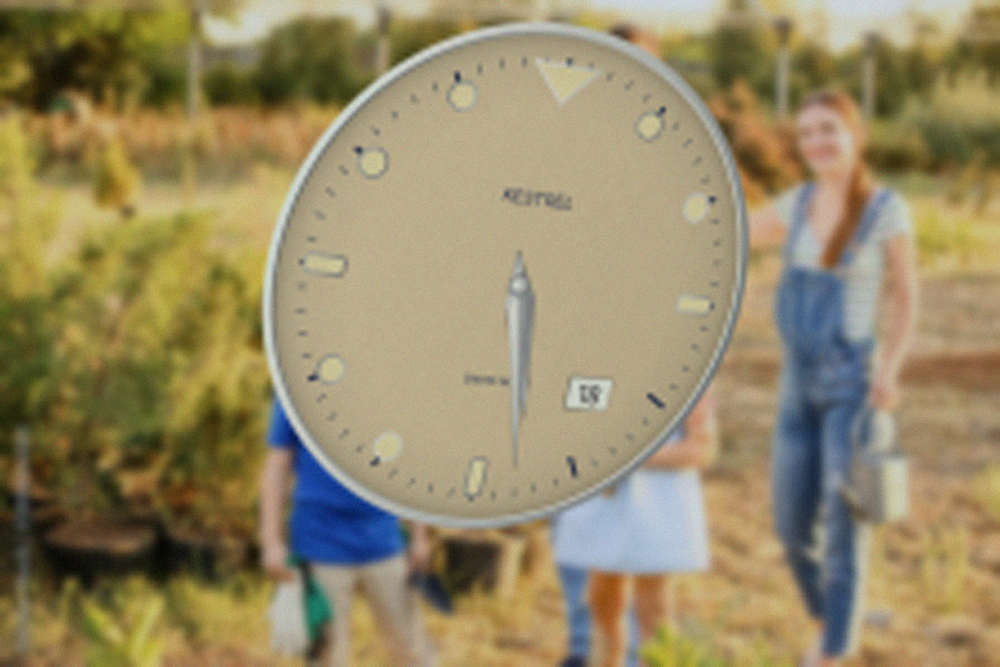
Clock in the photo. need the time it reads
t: 5:28
